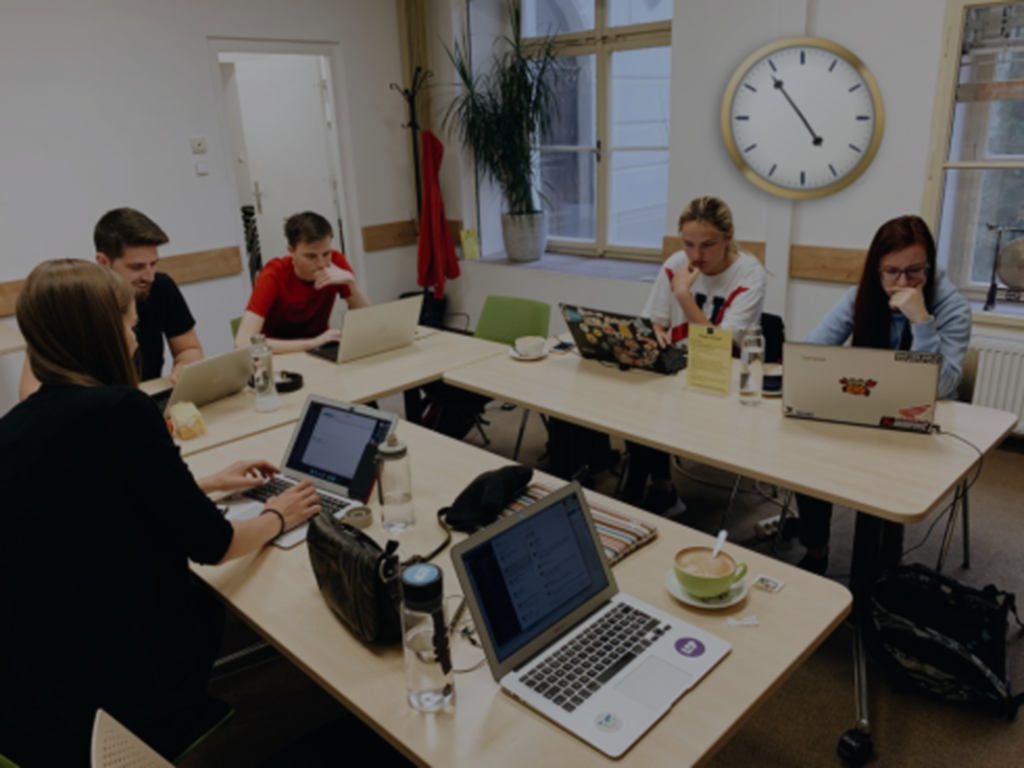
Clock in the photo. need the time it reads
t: 4:54
